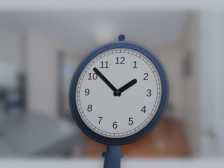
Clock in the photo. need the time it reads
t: 1:52
